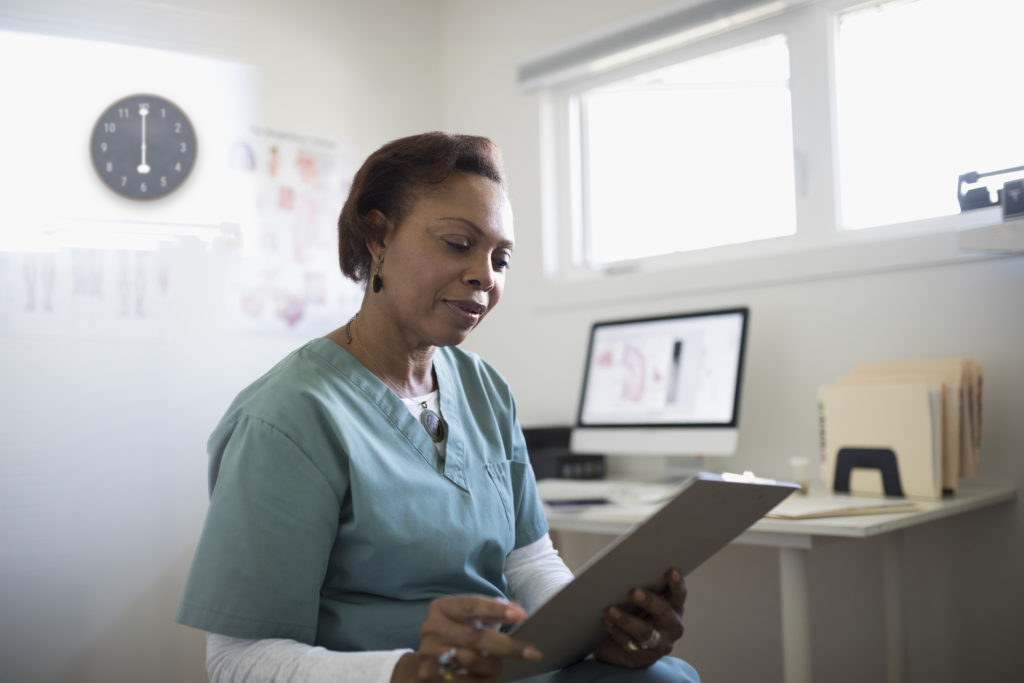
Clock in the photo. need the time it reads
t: 6:00
